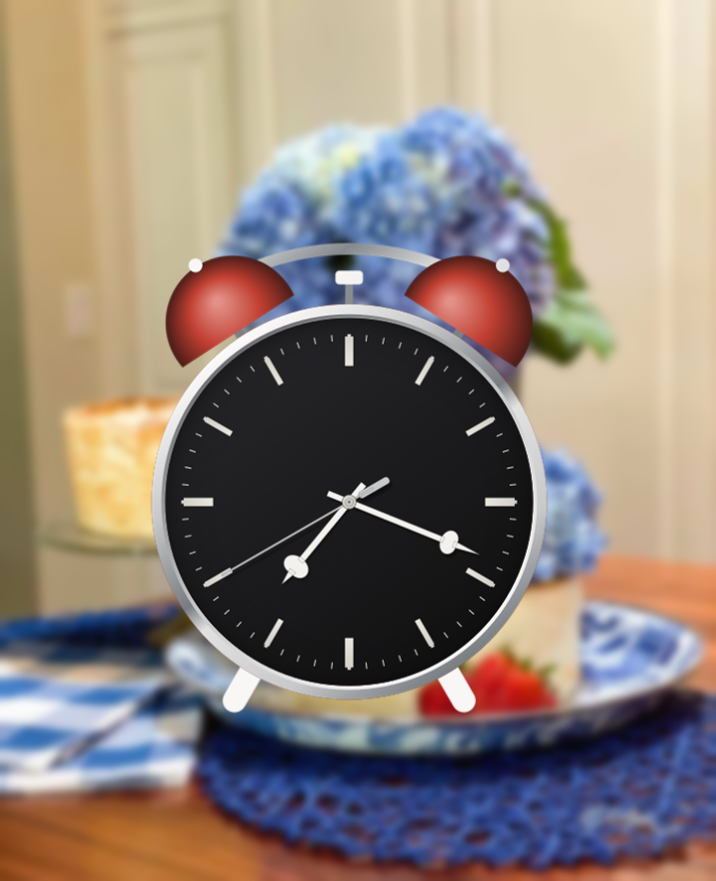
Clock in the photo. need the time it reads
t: 7:18:40
